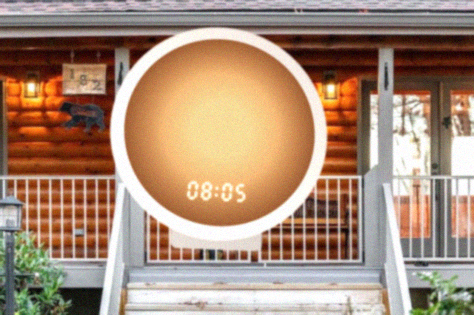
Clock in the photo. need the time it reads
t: 8:05
